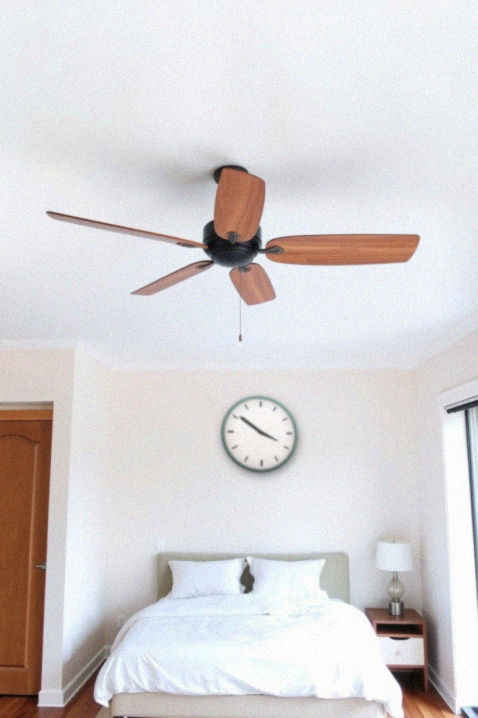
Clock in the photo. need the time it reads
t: 3:51
